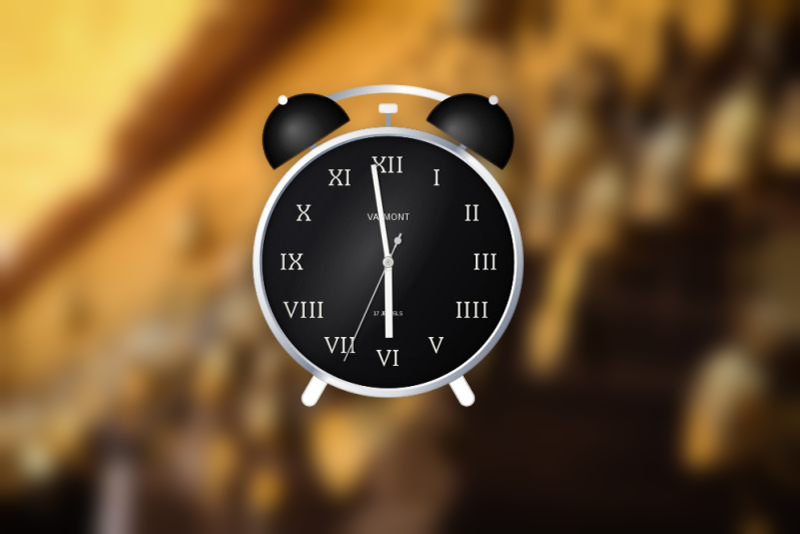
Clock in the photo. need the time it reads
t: 5:58:34
